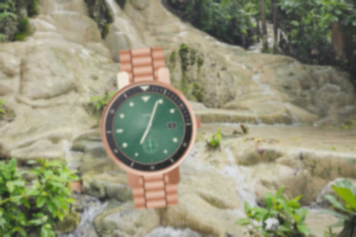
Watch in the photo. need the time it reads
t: 7:04
